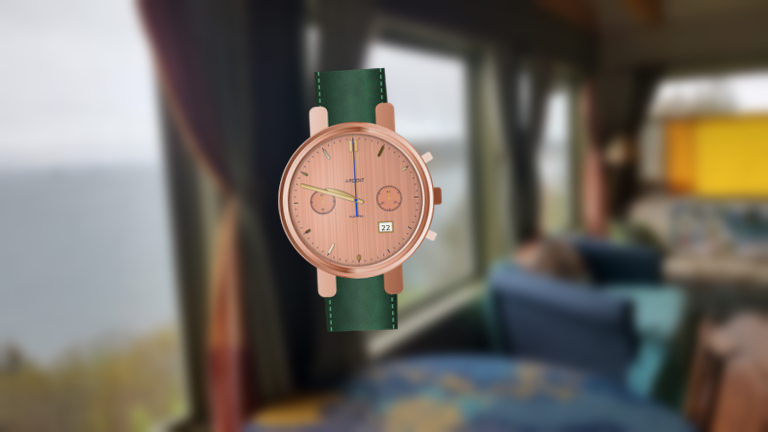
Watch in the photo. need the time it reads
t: 9:48
